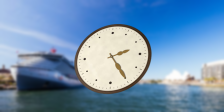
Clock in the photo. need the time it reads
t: 2:25
